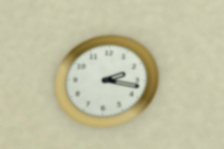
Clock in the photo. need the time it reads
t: 2:17
